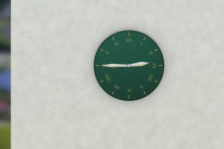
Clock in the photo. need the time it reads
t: 2:45
